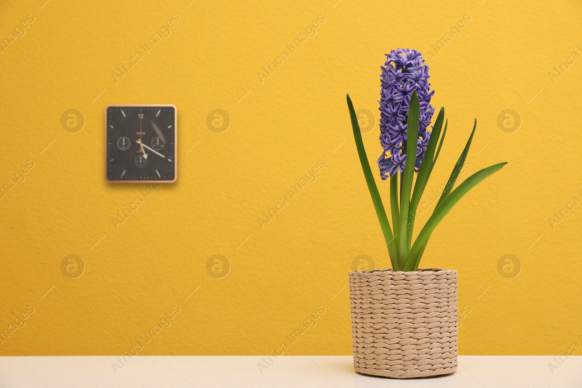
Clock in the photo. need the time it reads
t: 5:20
